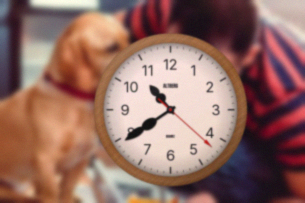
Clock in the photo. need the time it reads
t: 10:39:22
